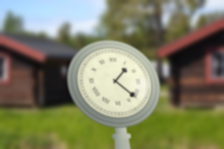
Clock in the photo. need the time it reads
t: 1:22
